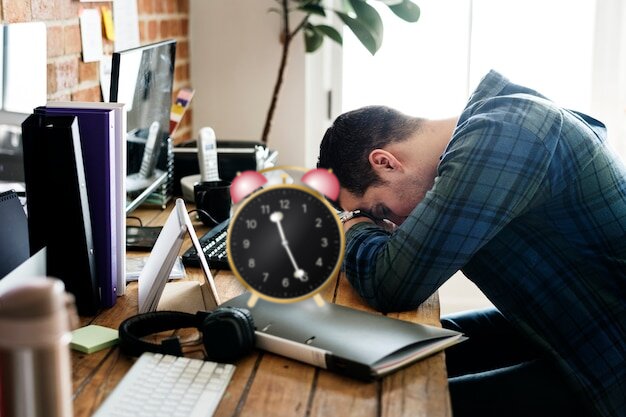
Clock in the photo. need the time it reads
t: 11:26
